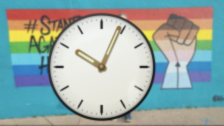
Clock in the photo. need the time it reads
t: 10:04
